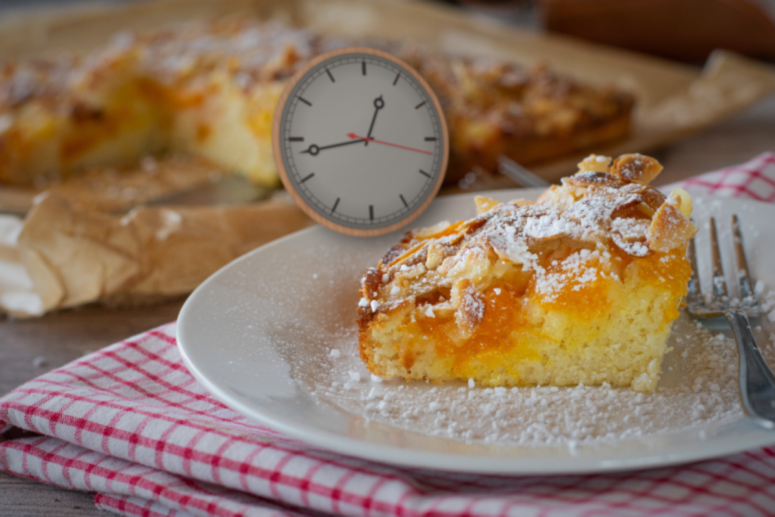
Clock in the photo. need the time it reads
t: 12:43:17
